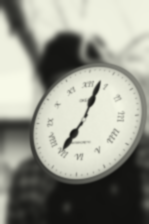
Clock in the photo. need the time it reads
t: 7:03
